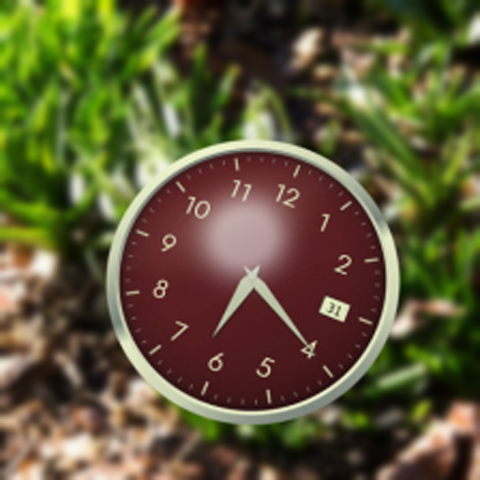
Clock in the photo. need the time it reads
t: 6:20
